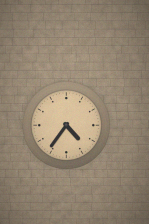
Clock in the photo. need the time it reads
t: 4:36
